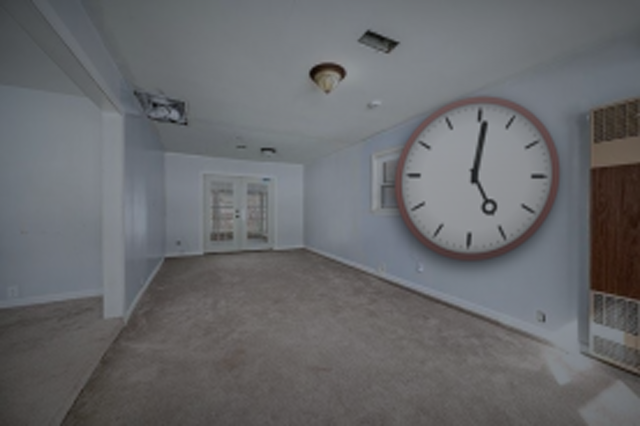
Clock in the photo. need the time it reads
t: 5:01
